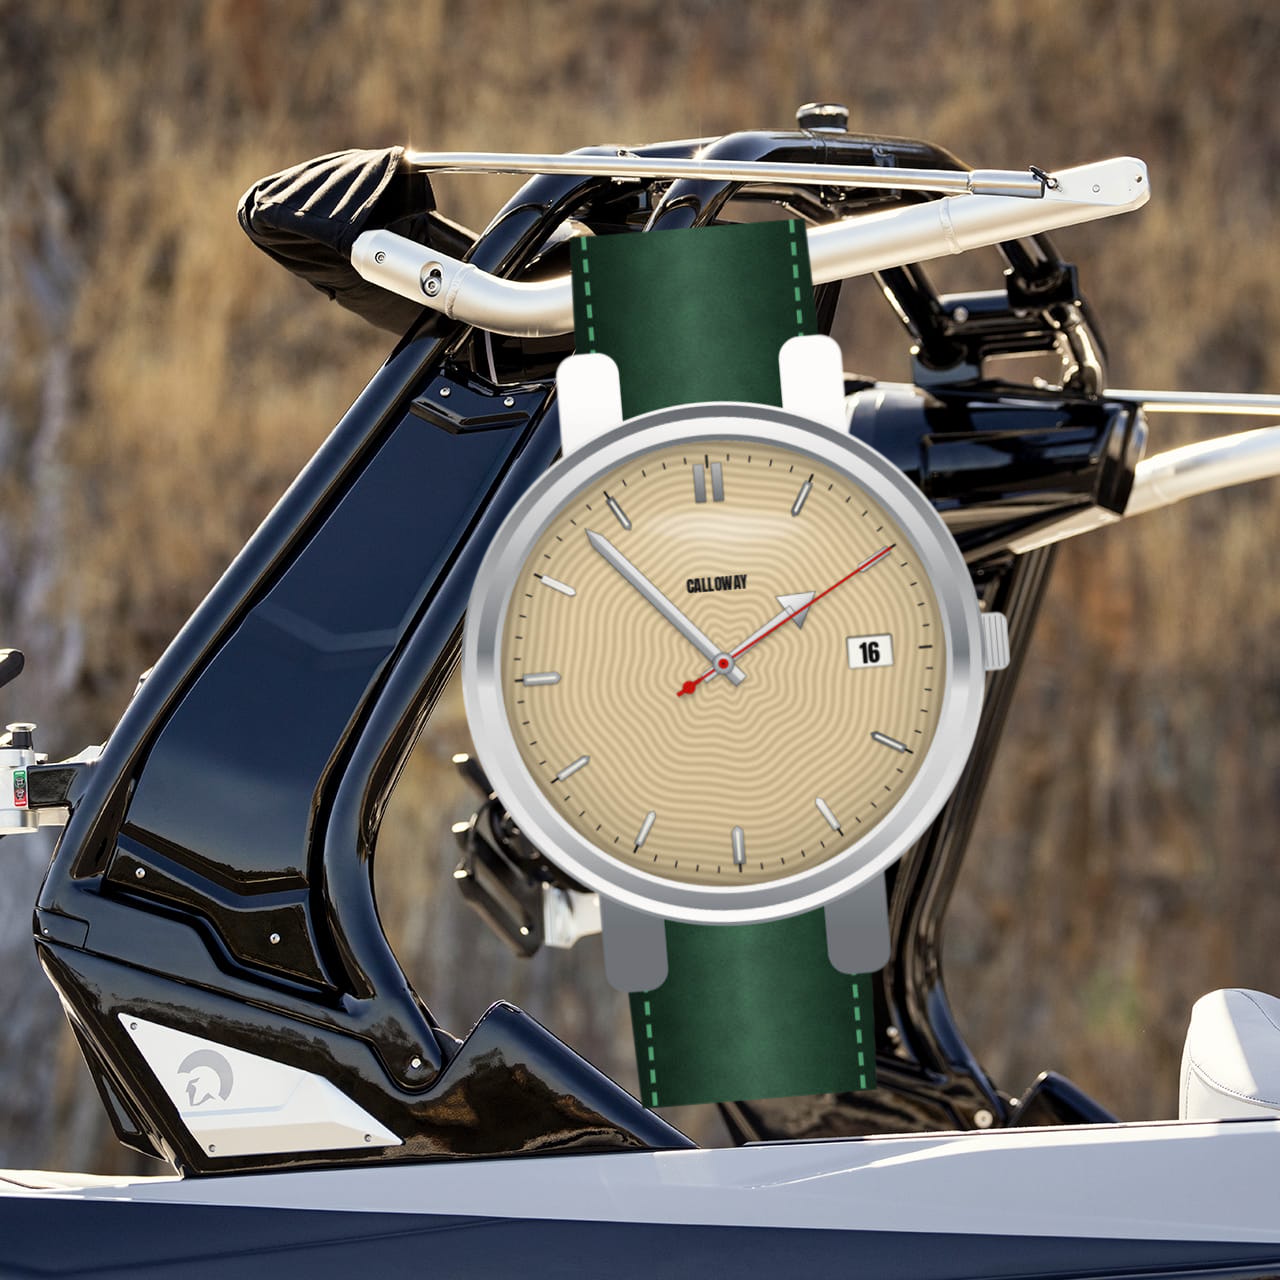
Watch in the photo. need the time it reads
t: 1:53:10
